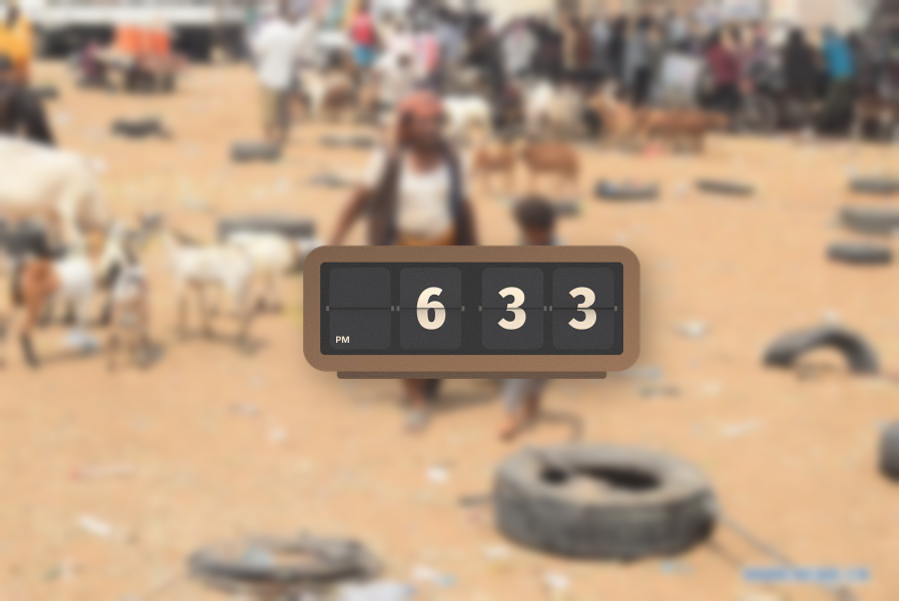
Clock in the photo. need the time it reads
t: 6:33
